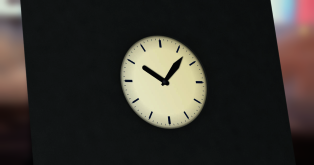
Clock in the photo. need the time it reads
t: 10:07
